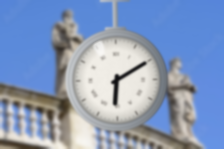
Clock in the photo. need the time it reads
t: 6:10
